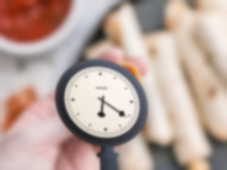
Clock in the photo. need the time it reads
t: 6:21
